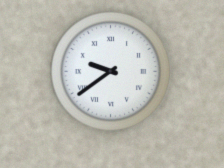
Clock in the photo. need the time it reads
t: 9:39
